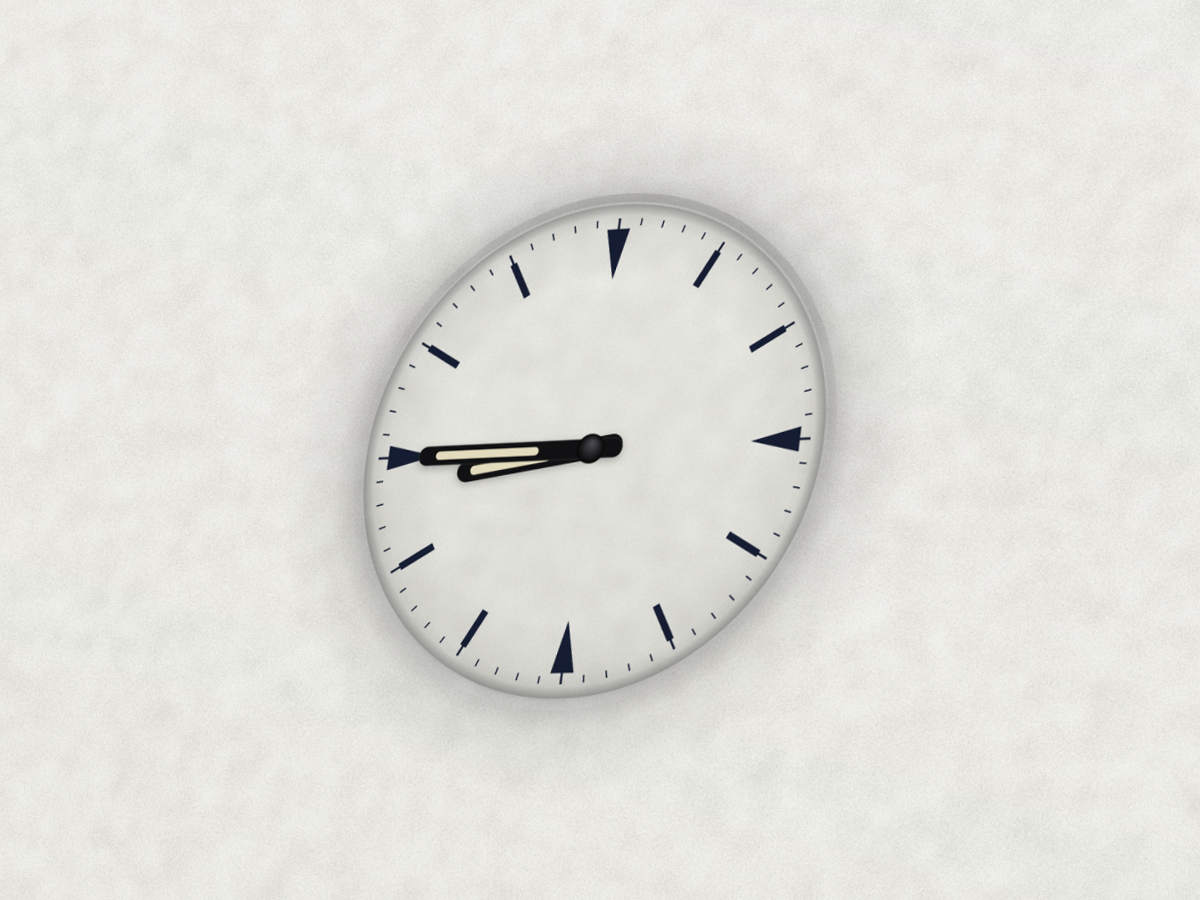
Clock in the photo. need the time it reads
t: 8:45
